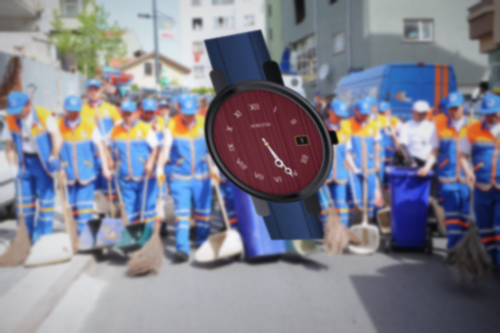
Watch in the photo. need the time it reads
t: 5:26
